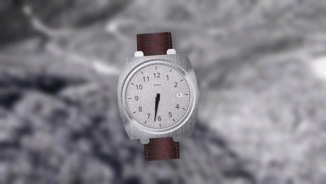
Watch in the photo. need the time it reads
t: 6:32
